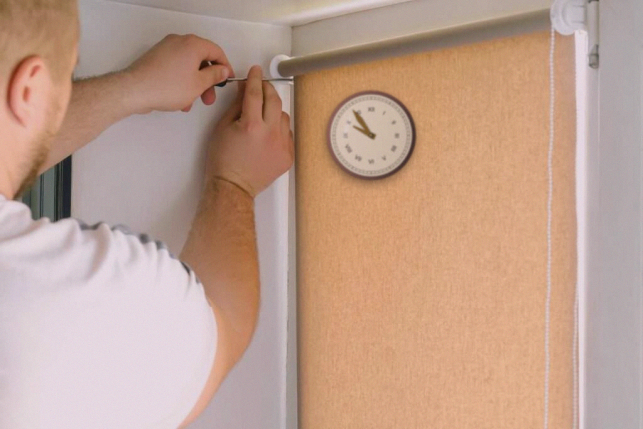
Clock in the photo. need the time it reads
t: 9:54
